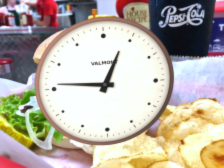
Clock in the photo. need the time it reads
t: 12:46
